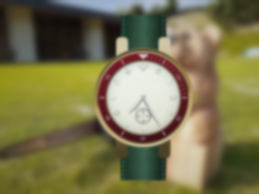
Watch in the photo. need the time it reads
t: 7:25
